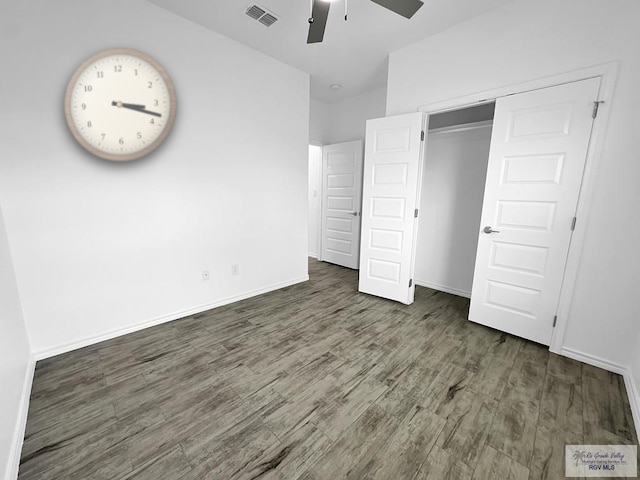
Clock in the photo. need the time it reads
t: 3:18
